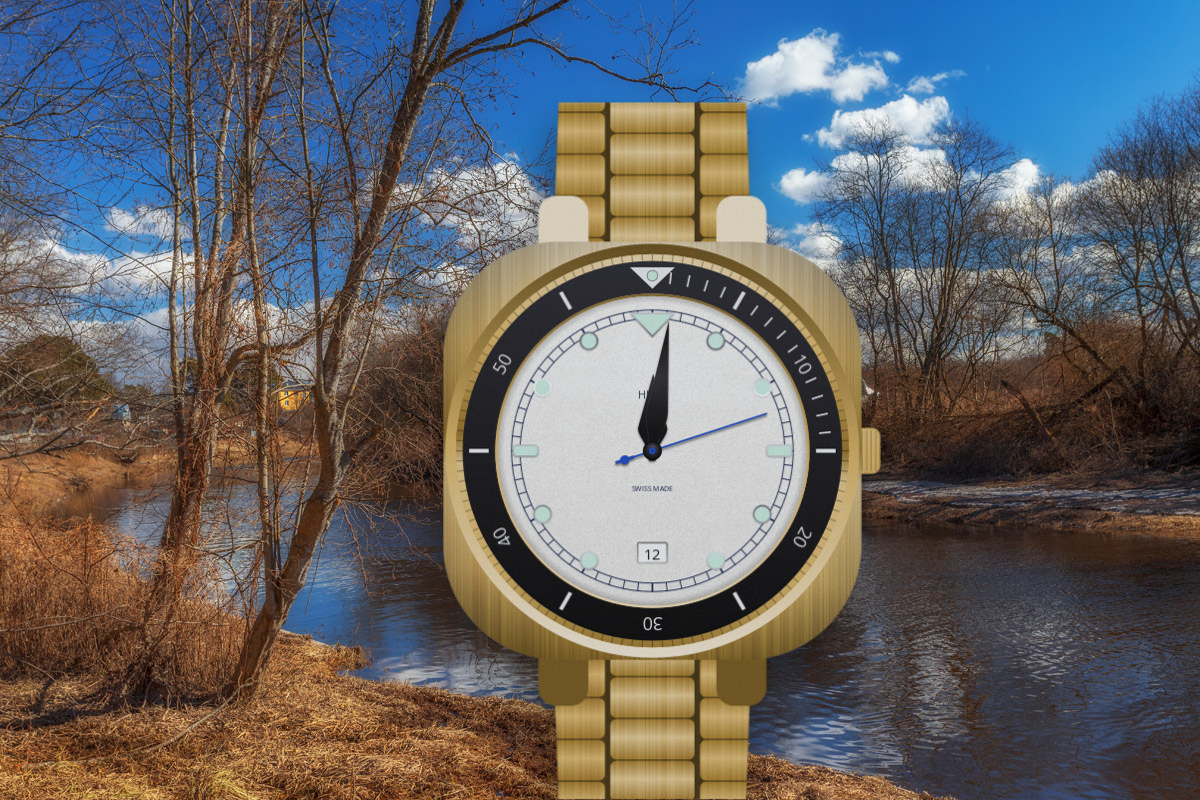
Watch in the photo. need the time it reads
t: 12:01:12
